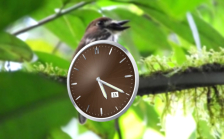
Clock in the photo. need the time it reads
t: 5:20
